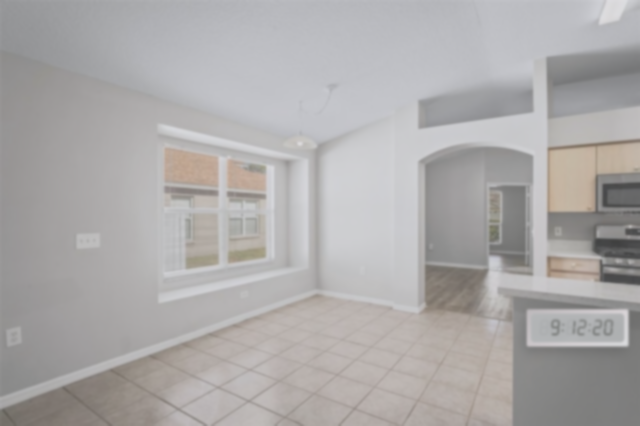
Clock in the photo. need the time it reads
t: 9:12:20
